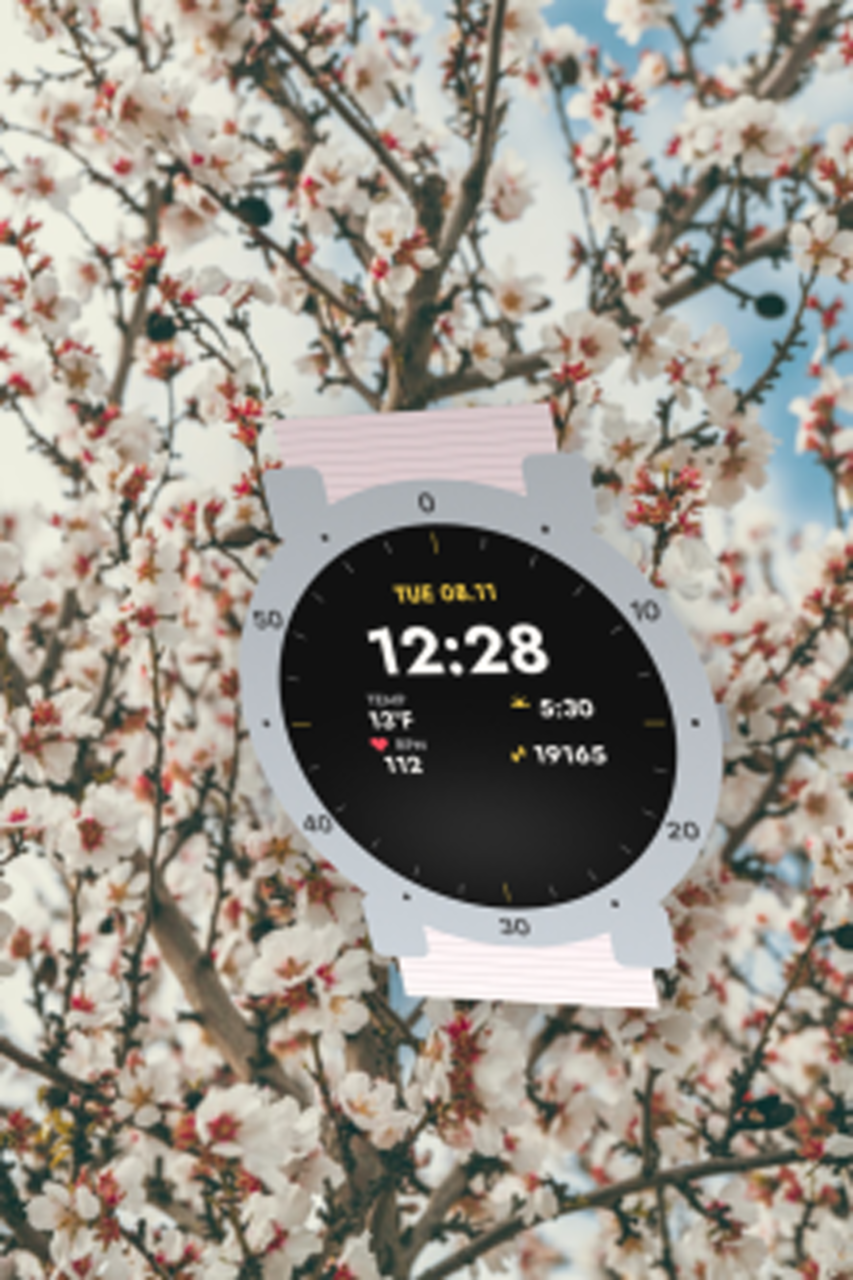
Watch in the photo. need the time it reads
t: 12:28
